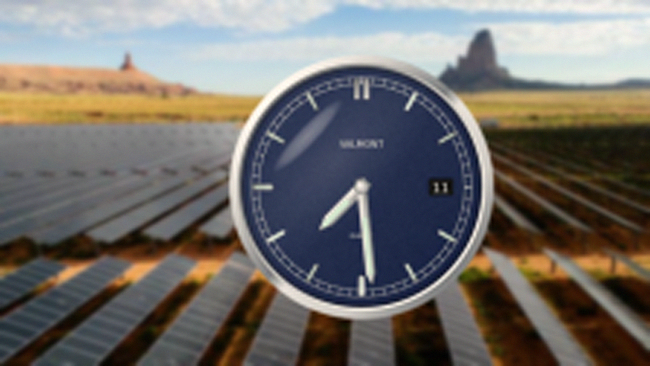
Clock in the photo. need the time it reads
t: 7:29
